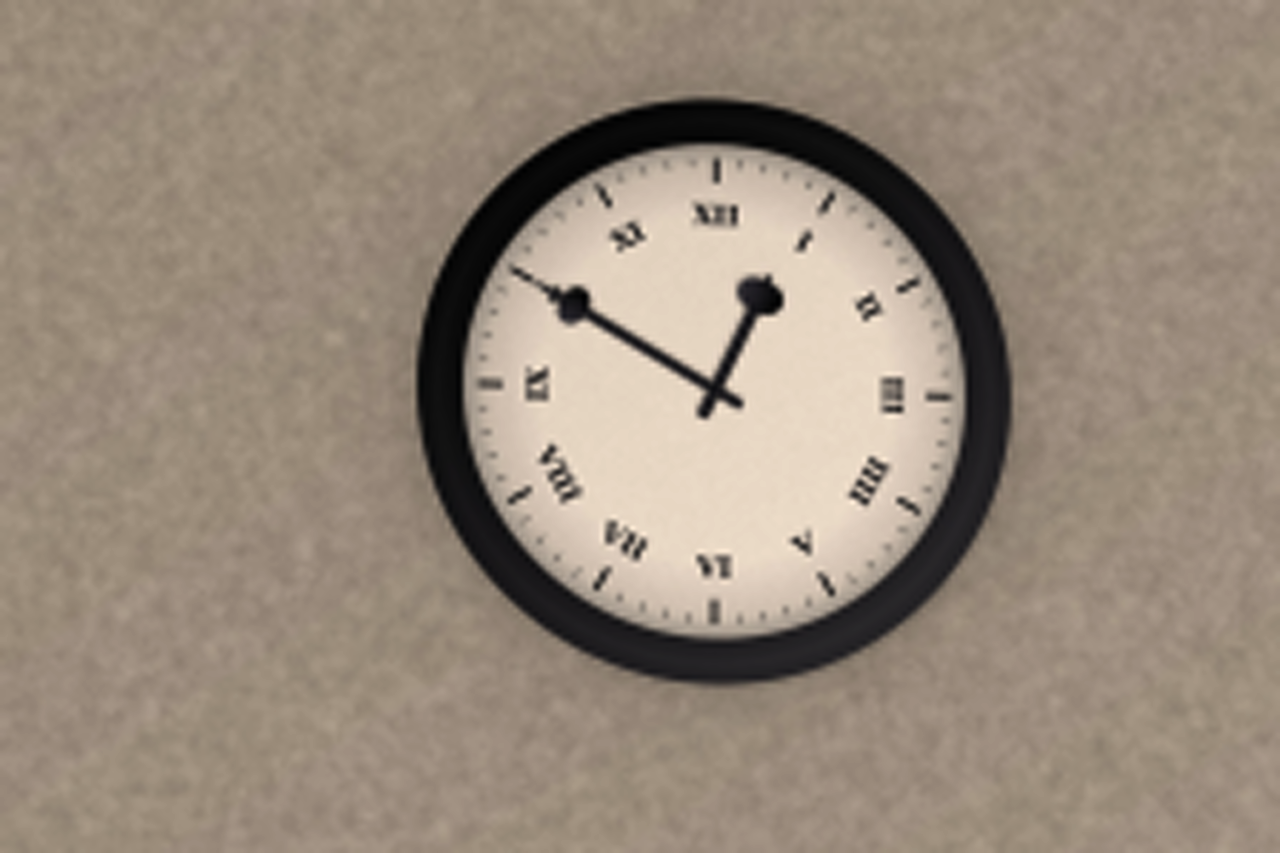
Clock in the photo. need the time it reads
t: 12:50
